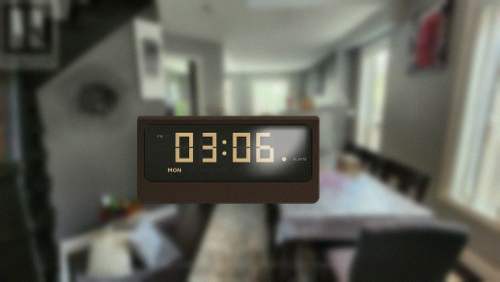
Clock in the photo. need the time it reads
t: 3:06
